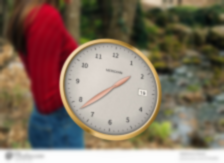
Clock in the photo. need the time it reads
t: 1:38
